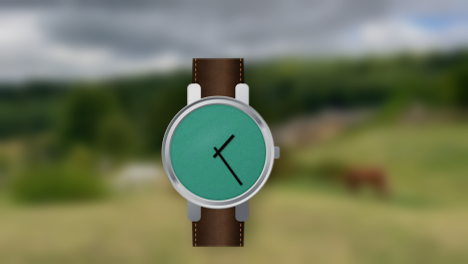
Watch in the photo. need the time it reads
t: 1:24
